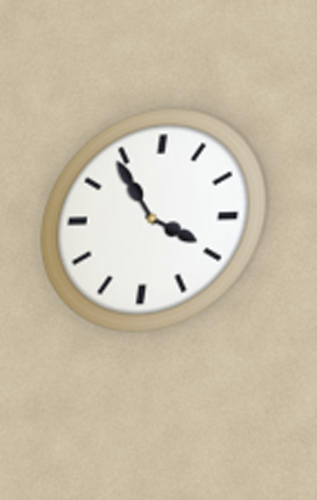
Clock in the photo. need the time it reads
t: 3:54
